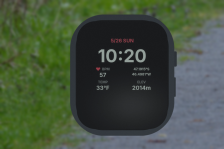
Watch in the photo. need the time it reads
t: 10:20
